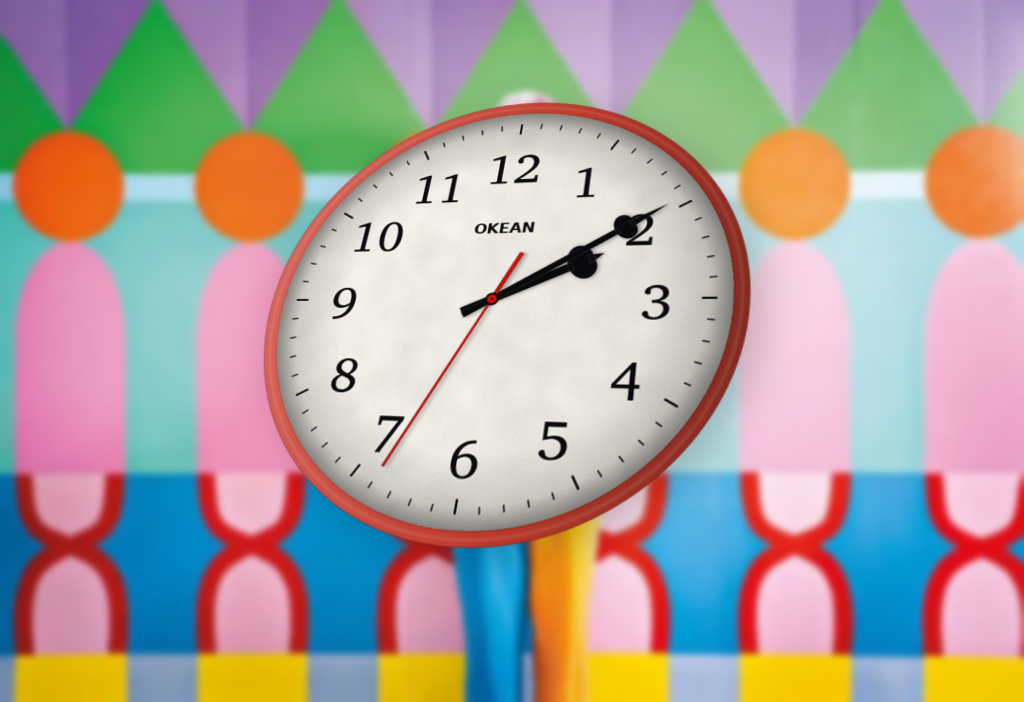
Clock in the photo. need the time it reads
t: 2:09:34
